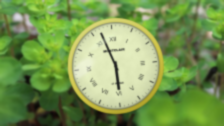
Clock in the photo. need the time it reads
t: 5:57
